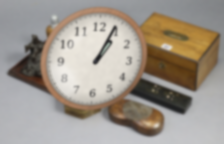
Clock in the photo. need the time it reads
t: 1:04
